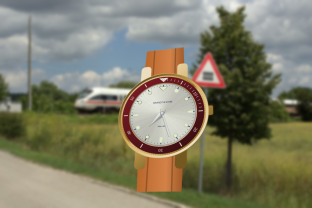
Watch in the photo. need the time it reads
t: 7:27
